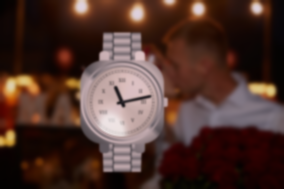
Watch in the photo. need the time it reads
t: 11:13
